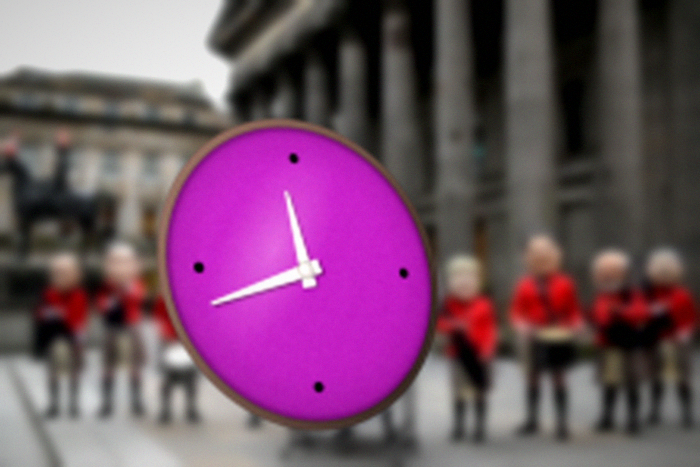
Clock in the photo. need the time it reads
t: 11:42
